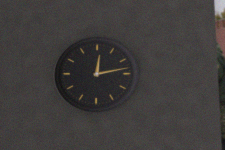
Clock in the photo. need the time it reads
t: 12:13
